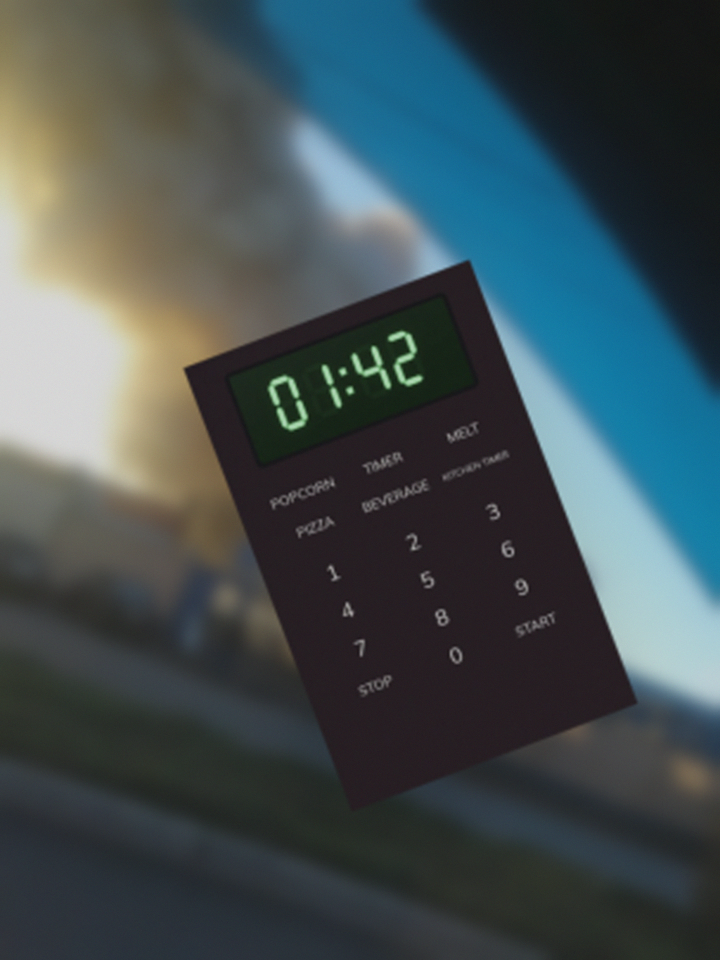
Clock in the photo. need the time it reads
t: 1:42
